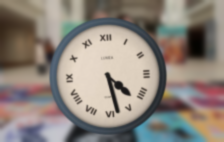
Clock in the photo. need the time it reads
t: 4:28
